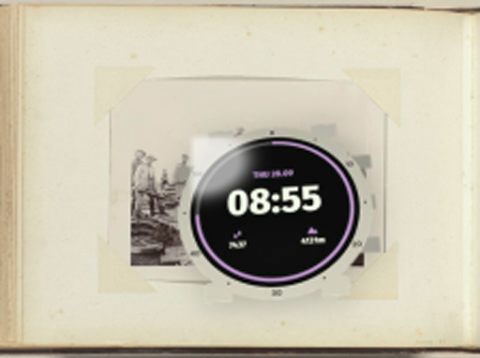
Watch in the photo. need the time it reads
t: 8:55
